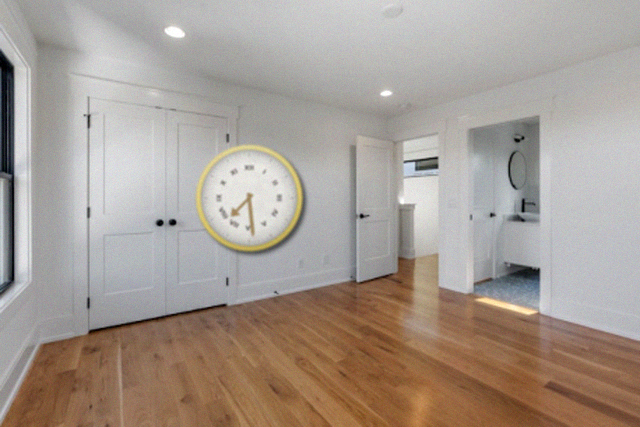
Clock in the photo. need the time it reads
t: 7:29
